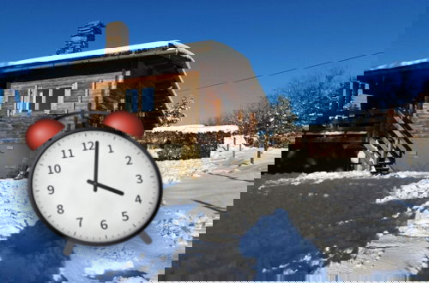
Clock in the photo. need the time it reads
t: 4:02
